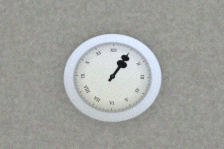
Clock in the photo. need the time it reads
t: 1:05
